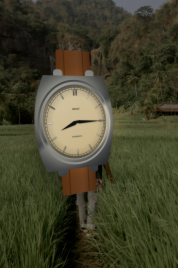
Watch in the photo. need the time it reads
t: 8:15
